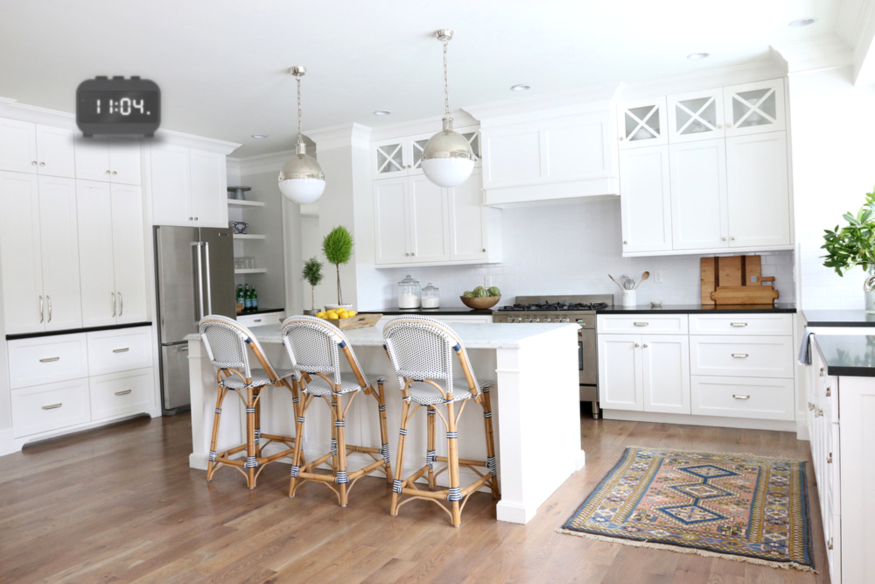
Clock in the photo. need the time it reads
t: 11:04
